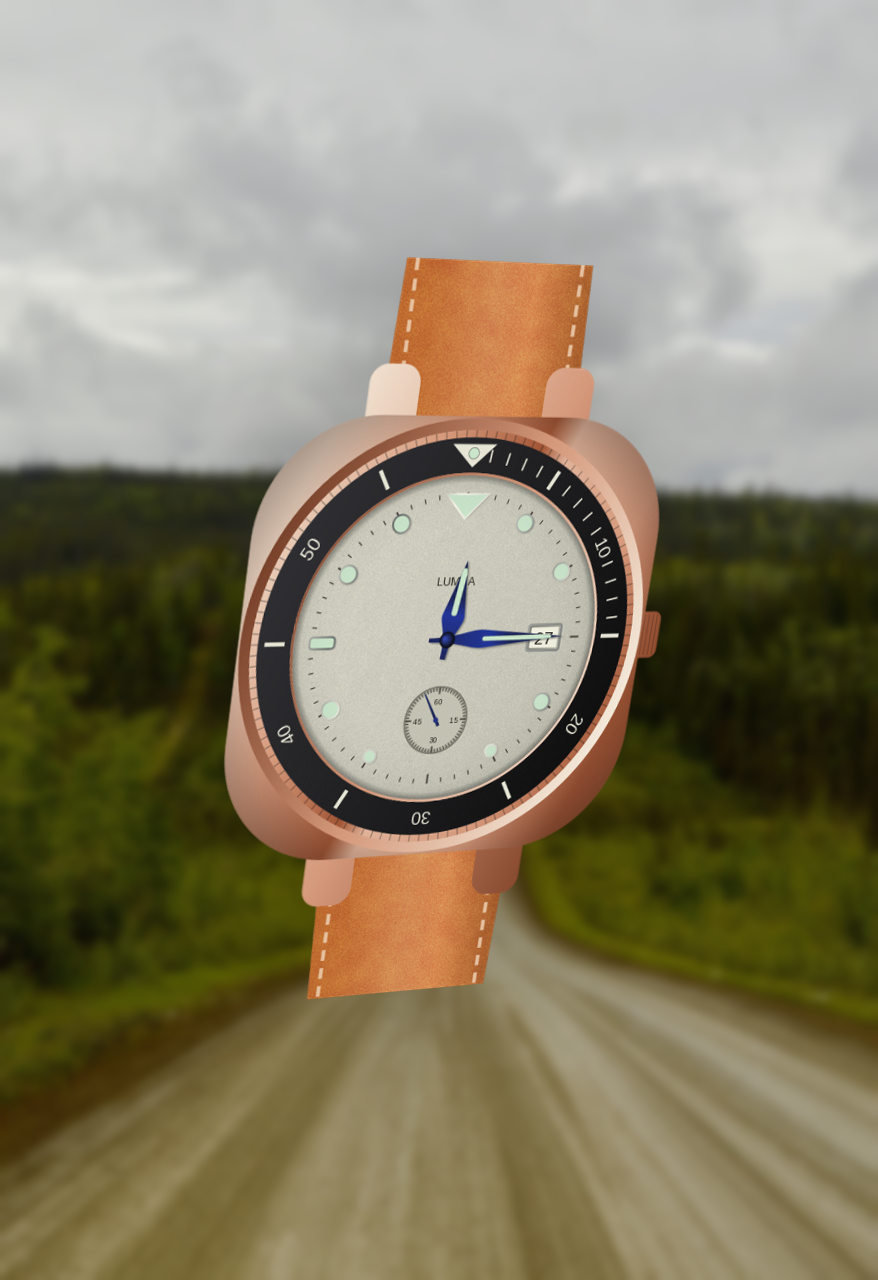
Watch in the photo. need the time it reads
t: 12:14:55
